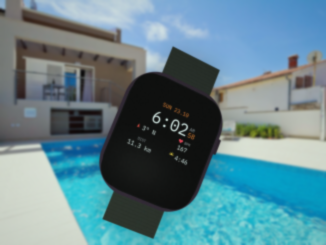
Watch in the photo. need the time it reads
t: 6:02
